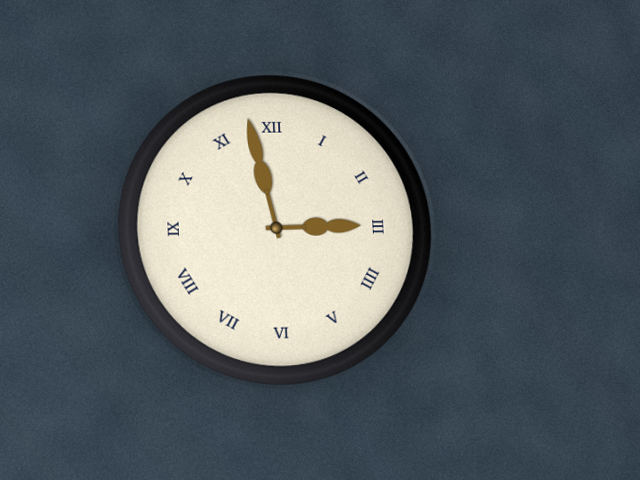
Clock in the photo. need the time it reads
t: 2:58
